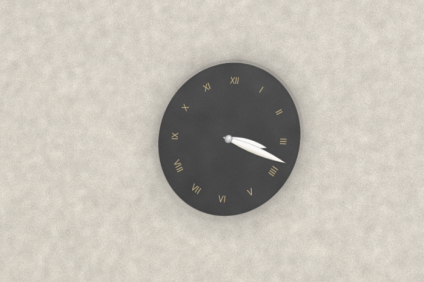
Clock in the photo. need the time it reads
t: 3:18
